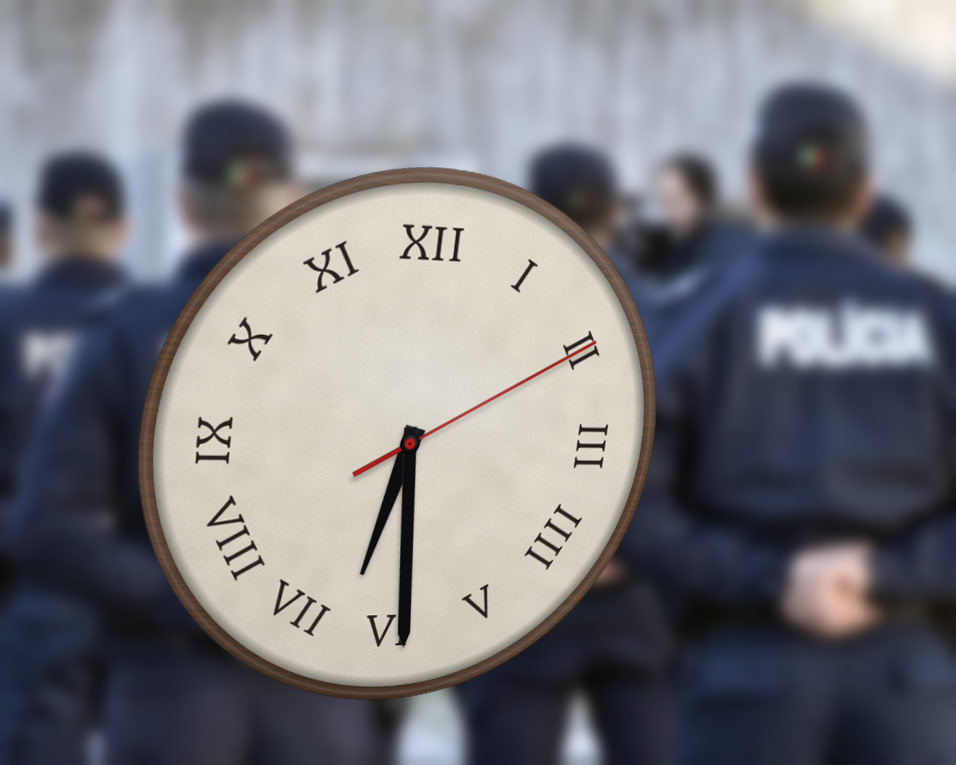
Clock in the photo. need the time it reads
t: 6:29:10
